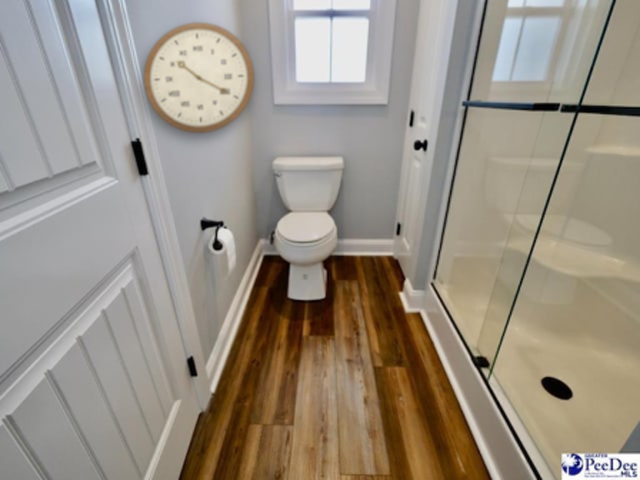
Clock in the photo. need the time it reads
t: 10:20
